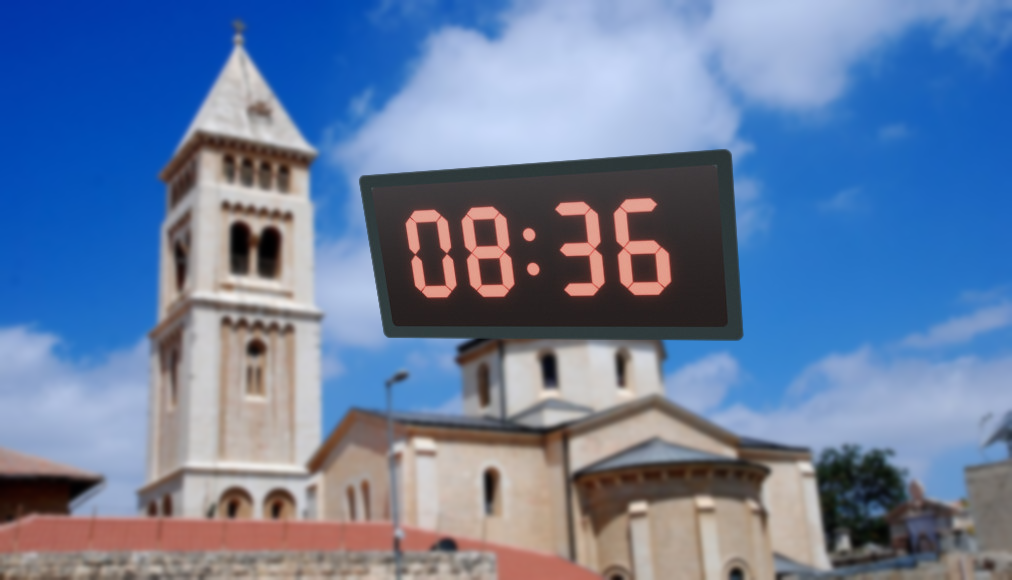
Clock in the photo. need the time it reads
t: 8:36
